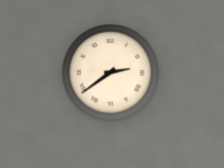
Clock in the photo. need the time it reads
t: 2:39
